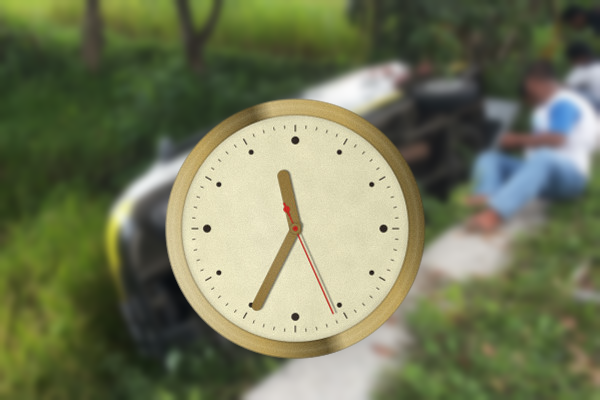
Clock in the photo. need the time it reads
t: 11:34:26
